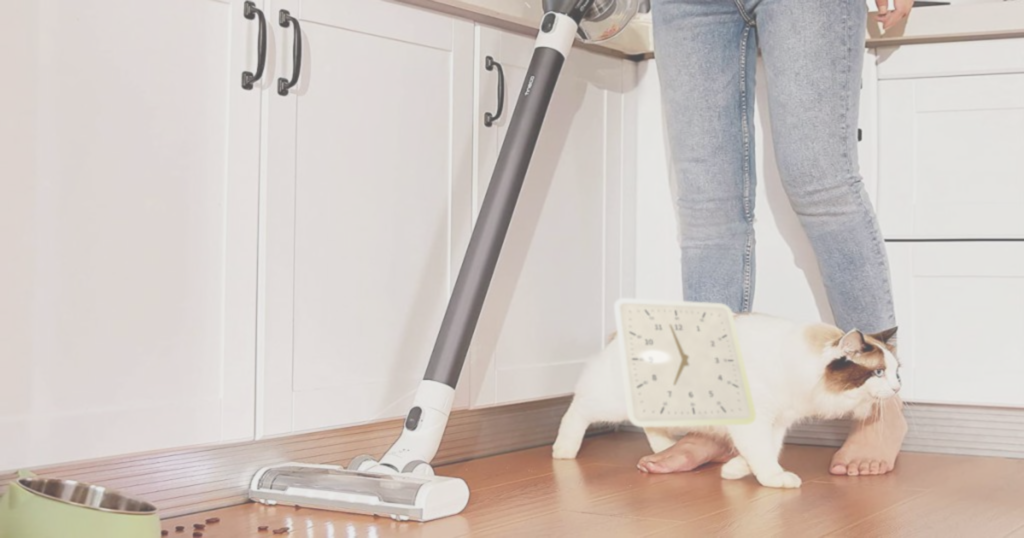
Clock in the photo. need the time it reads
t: 6:58
